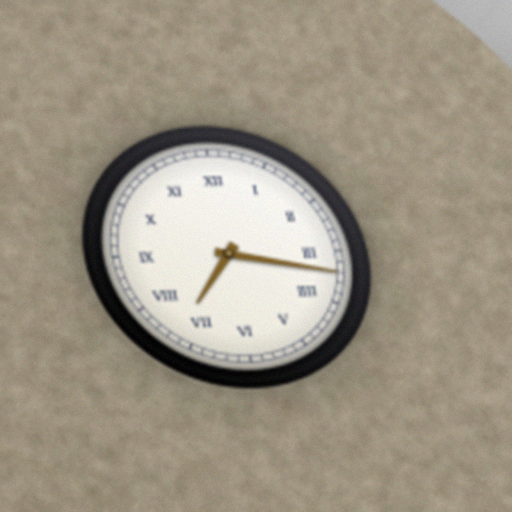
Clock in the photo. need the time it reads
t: 7:17
